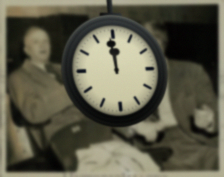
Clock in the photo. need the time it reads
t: 11:59
